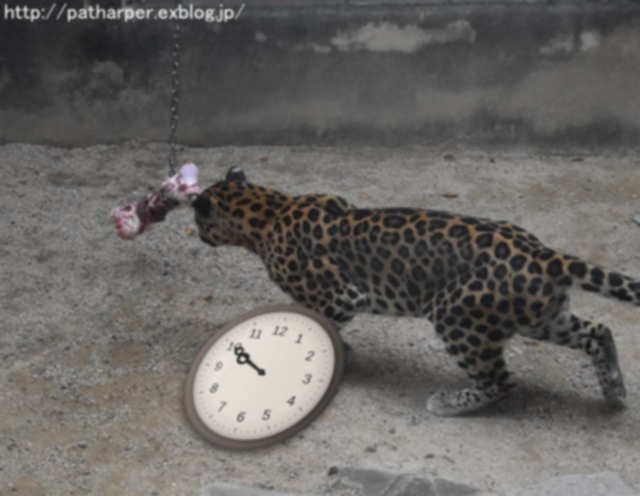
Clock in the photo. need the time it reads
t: 9:50
